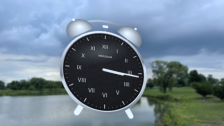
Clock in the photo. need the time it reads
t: 3:16
